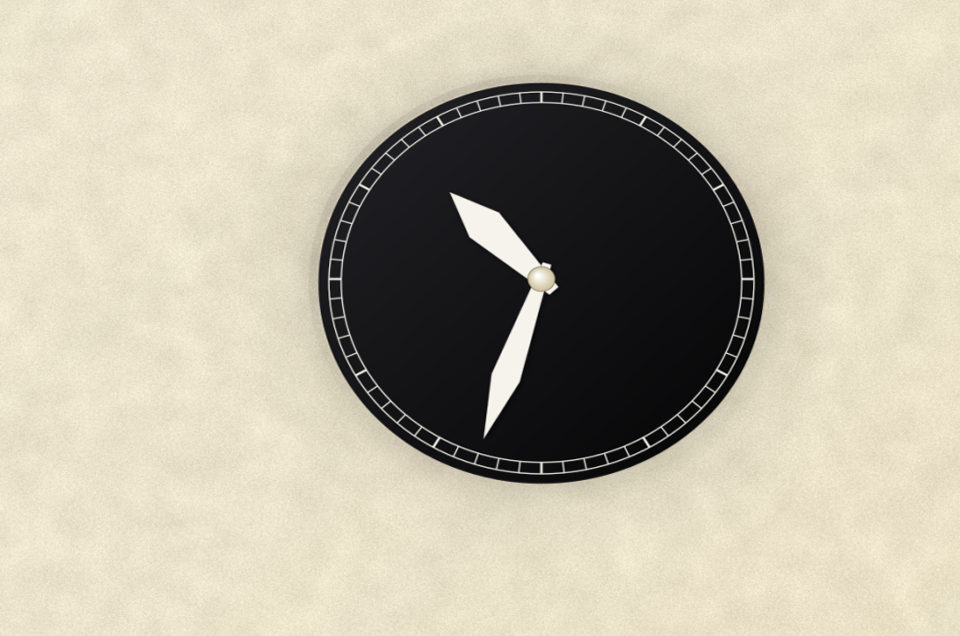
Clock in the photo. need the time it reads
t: 10:33
